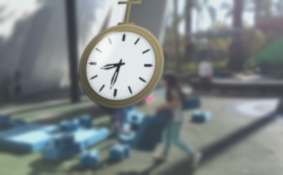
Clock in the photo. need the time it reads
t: 8:32
